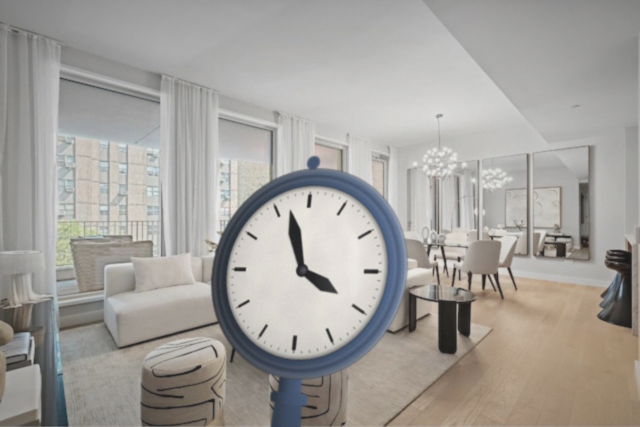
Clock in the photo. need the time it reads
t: 3:57
